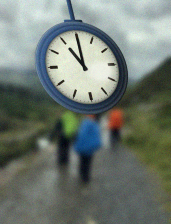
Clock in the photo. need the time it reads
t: 11:00
